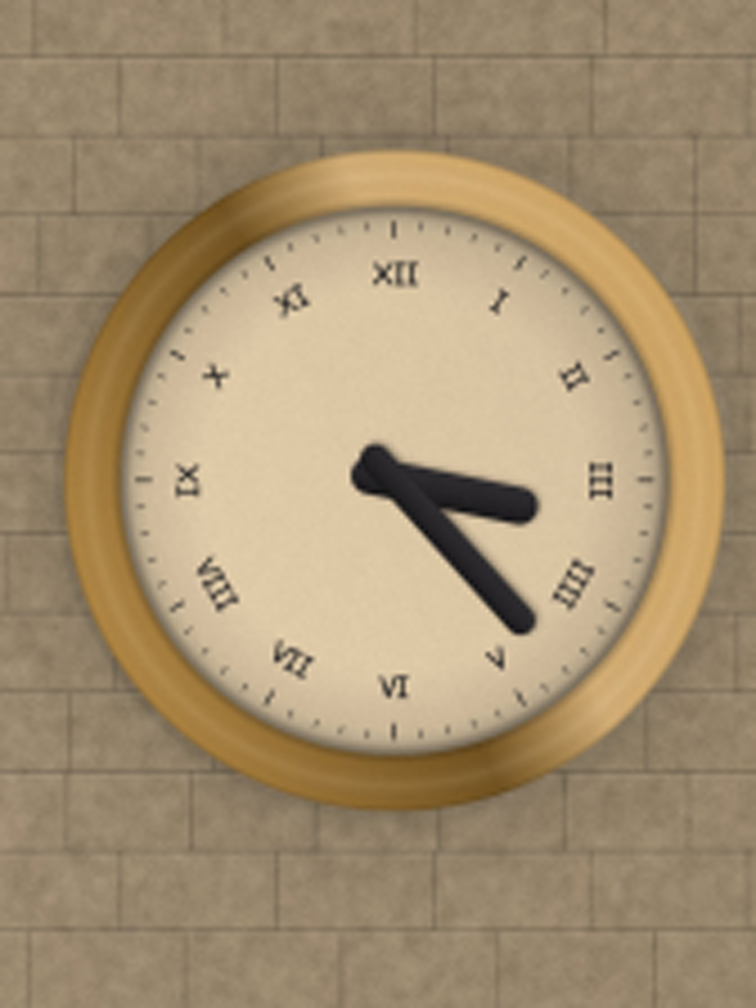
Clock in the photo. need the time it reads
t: 3:23
